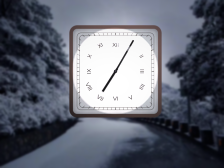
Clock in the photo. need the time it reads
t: 7:05
